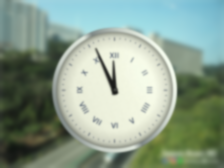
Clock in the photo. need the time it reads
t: 11:56
